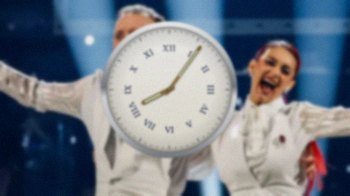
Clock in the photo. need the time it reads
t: 8:06
